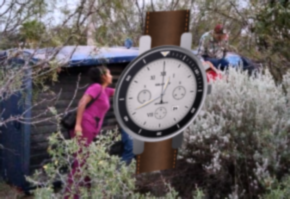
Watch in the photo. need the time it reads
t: 12:41
